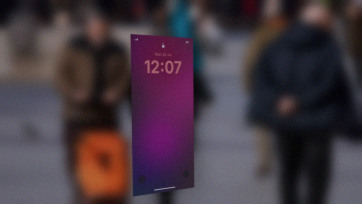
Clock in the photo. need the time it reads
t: 12:07
